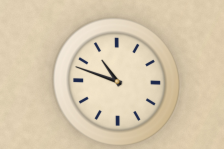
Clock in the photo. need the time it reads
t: 10:48
